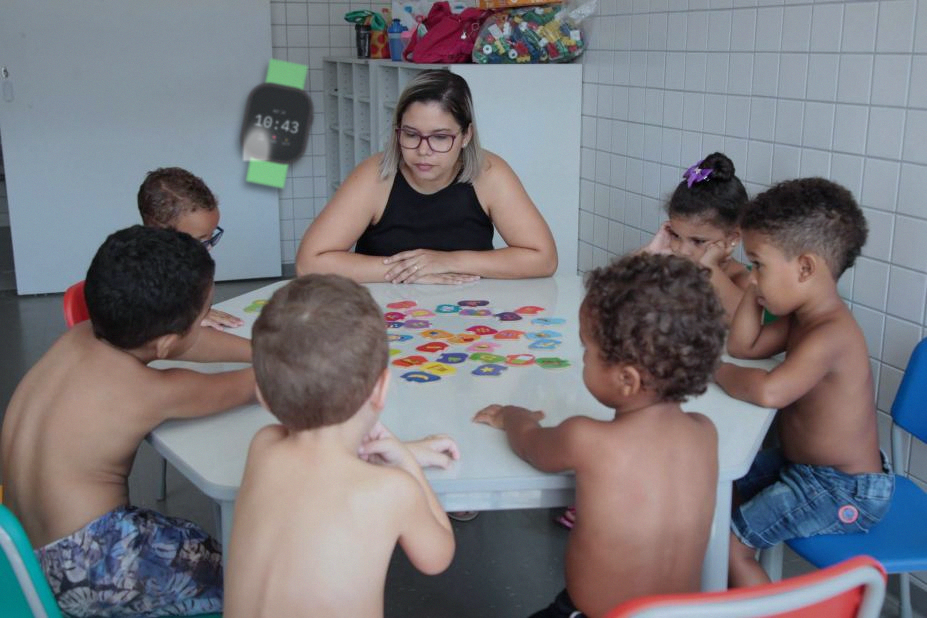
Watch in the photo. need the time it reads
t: 10:43
